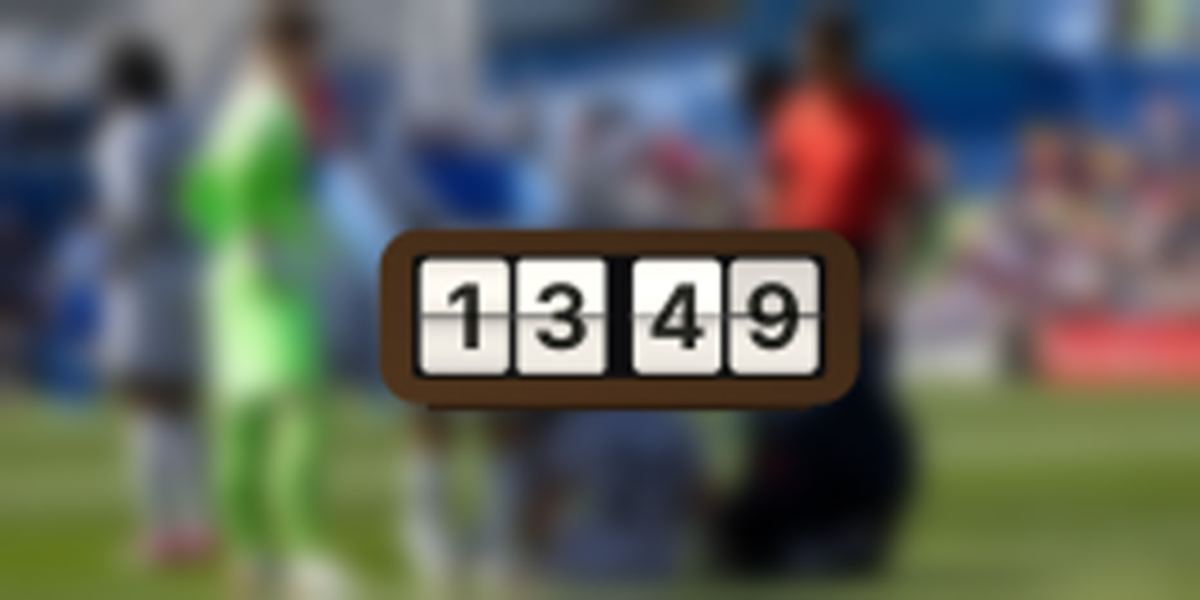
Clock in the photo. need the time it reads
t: 13:49
